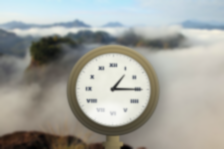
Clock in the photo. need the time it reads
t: 1:15
